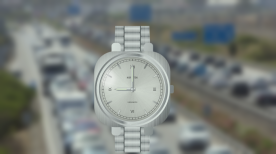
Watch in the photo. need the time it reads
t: 9:00
